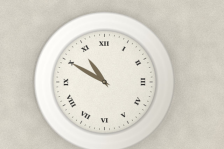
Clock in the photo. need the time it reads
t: 10:50
